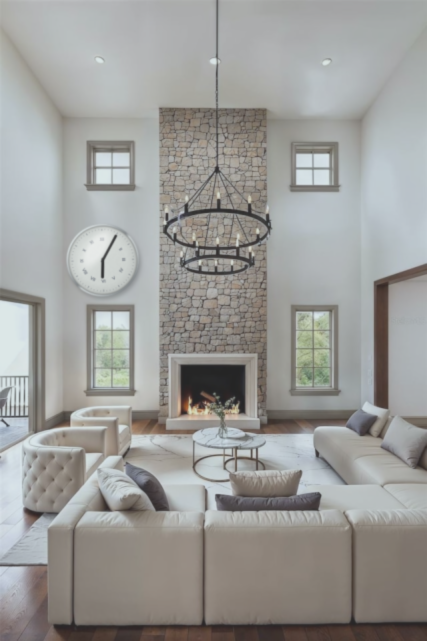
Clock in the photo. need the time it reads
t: 6:05
